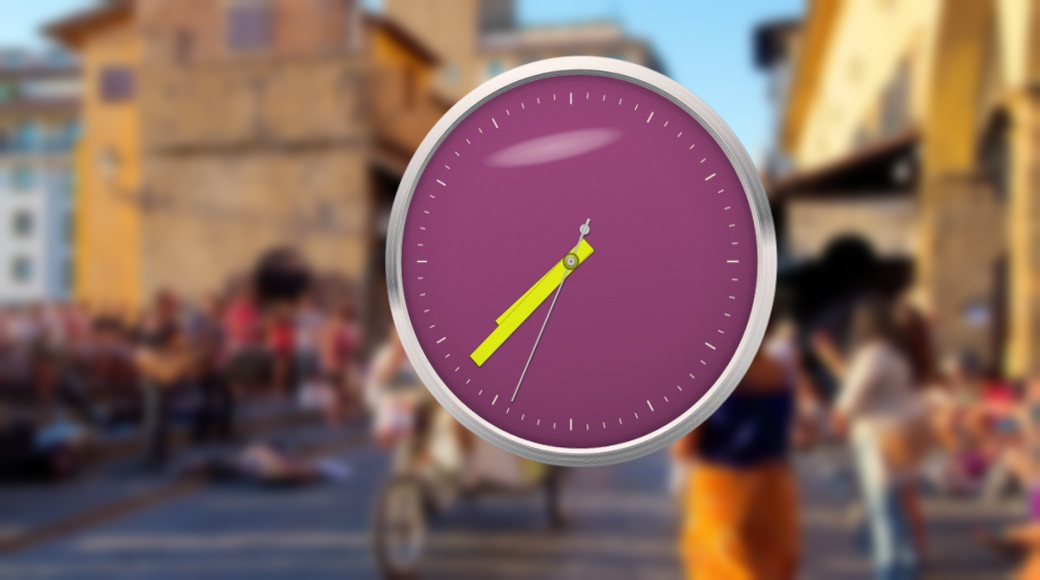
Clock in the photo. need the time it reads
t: 7:37:34
